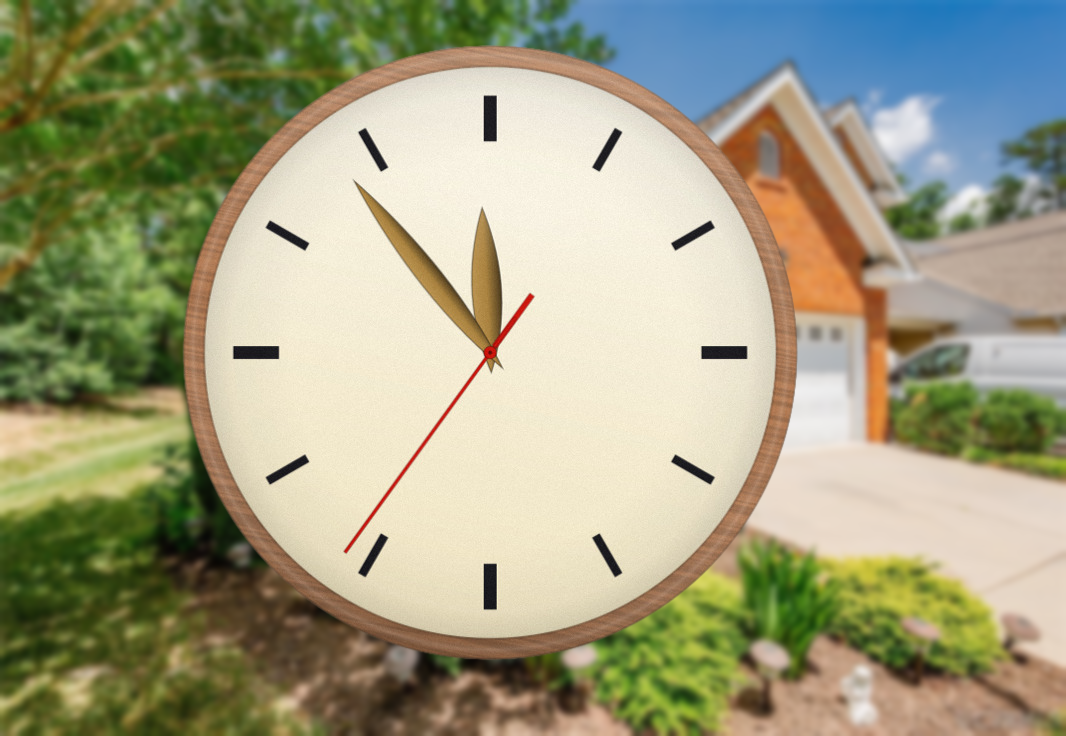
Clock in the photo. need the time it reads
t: 11:53:36
